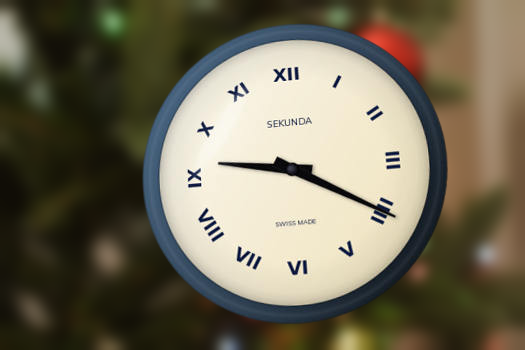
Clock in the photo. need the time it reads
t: 9:20
